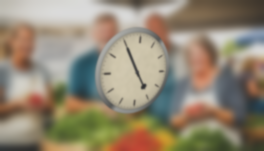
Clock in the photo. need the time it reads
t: 4:55
